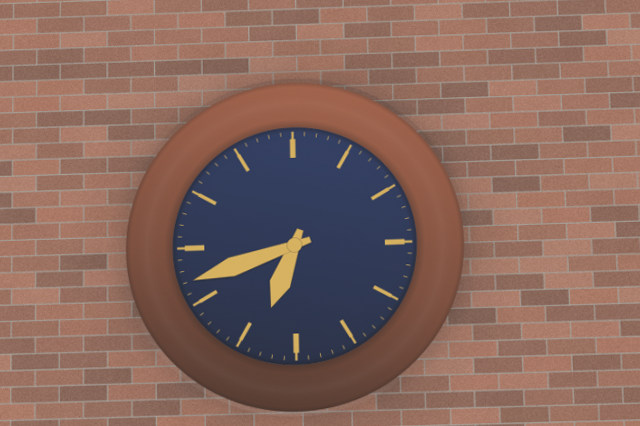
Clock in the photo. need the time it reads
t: 6:42
